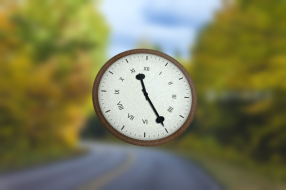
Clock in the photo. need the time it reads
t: 11:25
